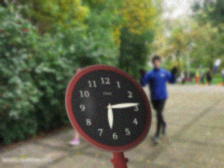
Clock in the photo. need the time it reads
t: 6:14
